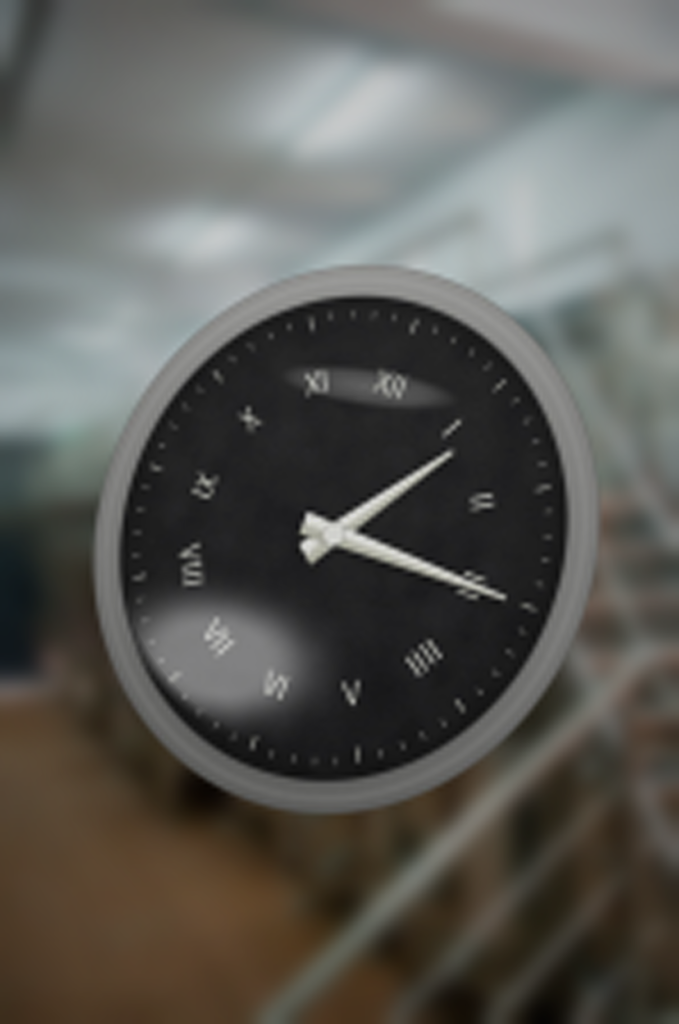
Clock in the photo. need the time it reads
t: 1:15
